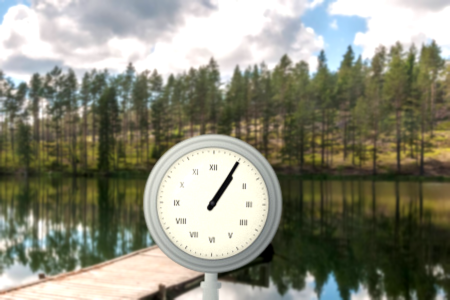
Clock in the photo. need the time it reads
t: 1:05
